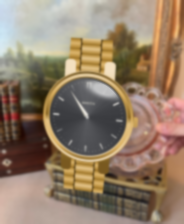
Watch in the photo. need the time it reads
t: 10:54
